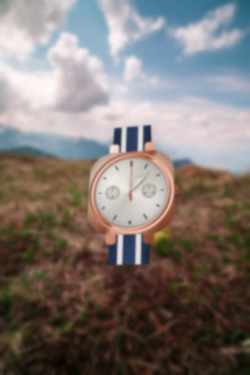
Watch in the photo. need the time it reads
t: 1:07
